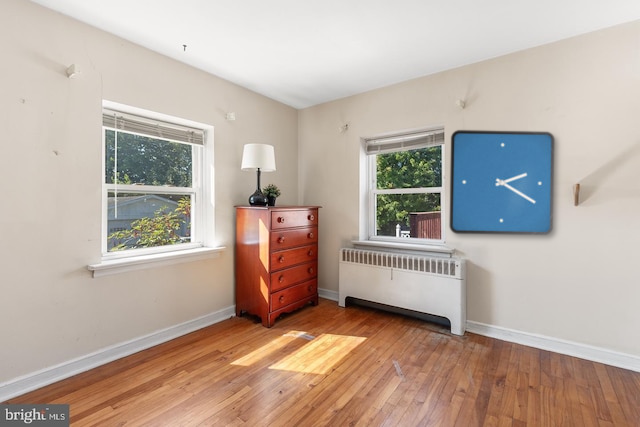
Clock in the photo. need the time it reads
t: 2:20
